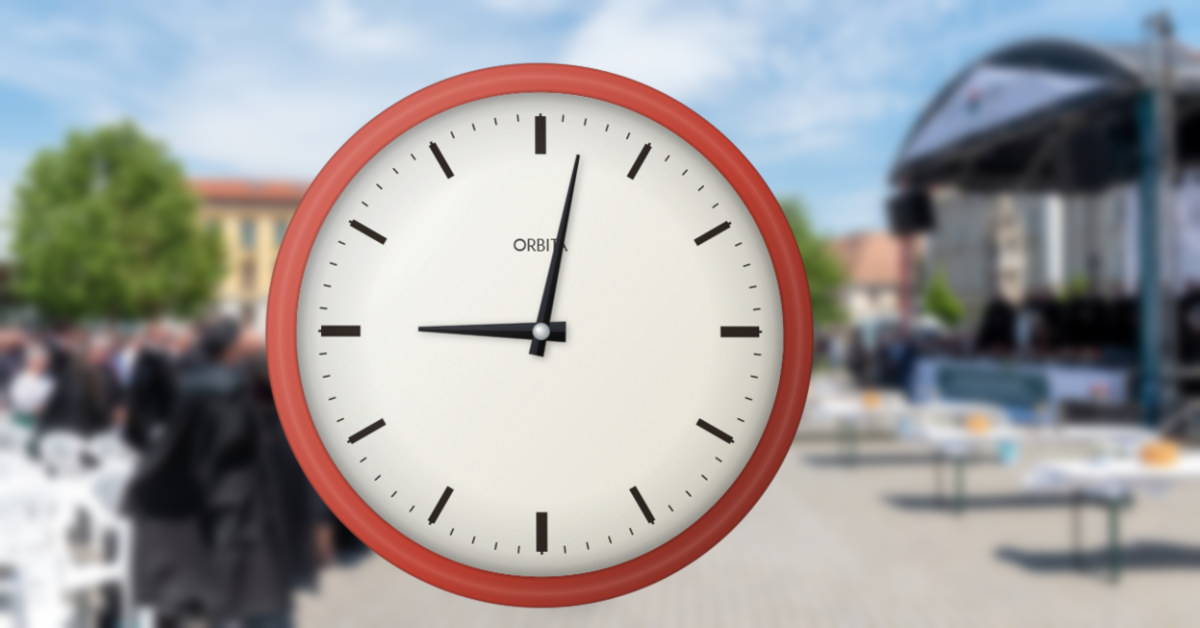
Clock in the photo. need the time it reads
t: 9:02
